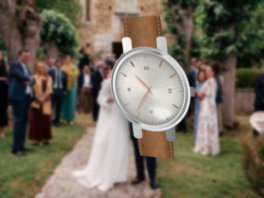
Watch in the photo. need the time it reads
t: 10:36
